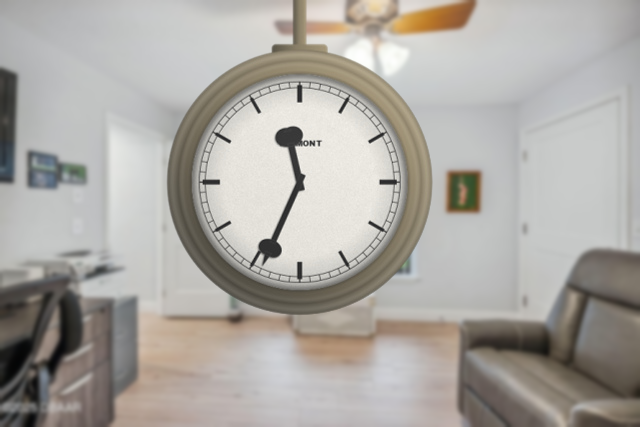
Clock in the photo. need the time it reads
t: 11:34
